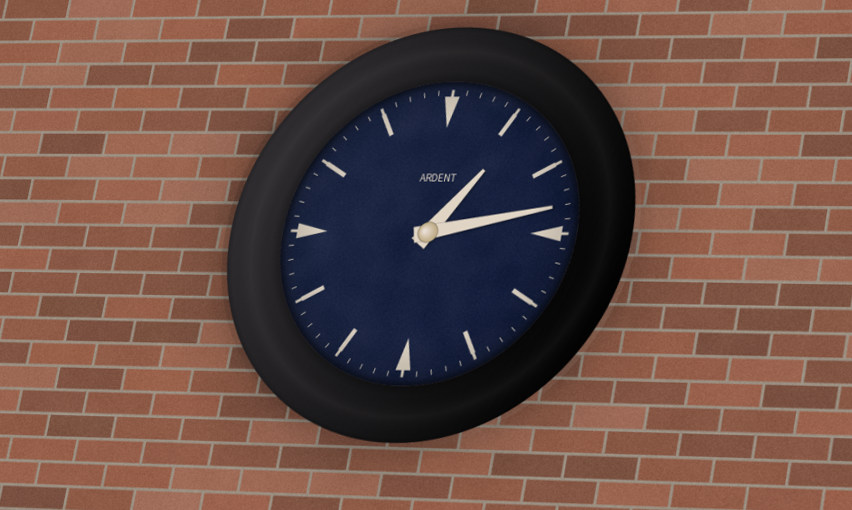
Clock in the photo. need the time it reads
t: 1:13
